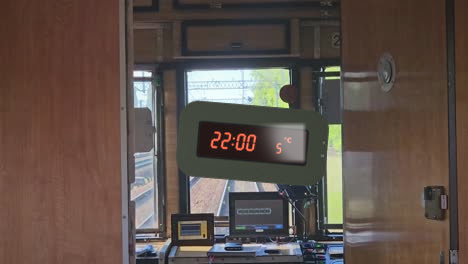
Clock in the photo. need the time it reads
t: 22:00
